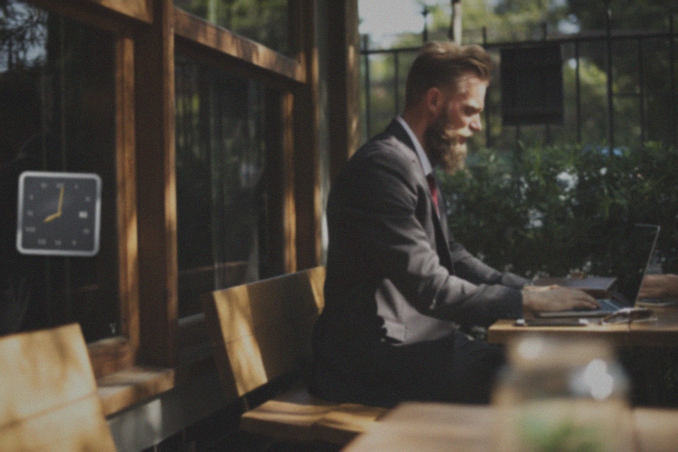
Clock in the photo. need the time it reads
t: 8:01
